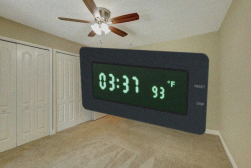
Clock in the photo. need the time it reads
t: 3:37
